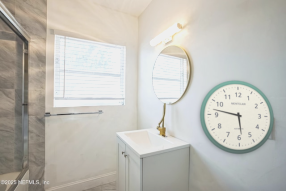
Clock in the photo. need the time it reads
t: 5:47
